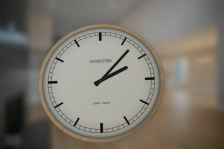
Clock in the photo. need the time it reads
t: 2:07
